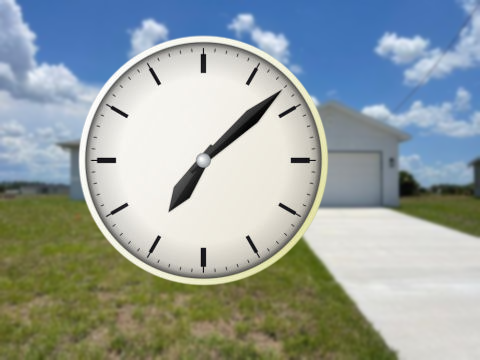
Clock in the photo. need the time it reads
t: 7:08
